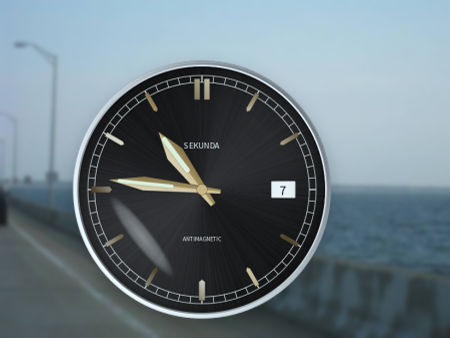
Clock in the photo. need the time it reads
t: 10:46
